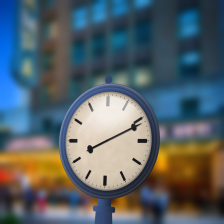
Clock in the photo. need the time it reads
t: 8:11
